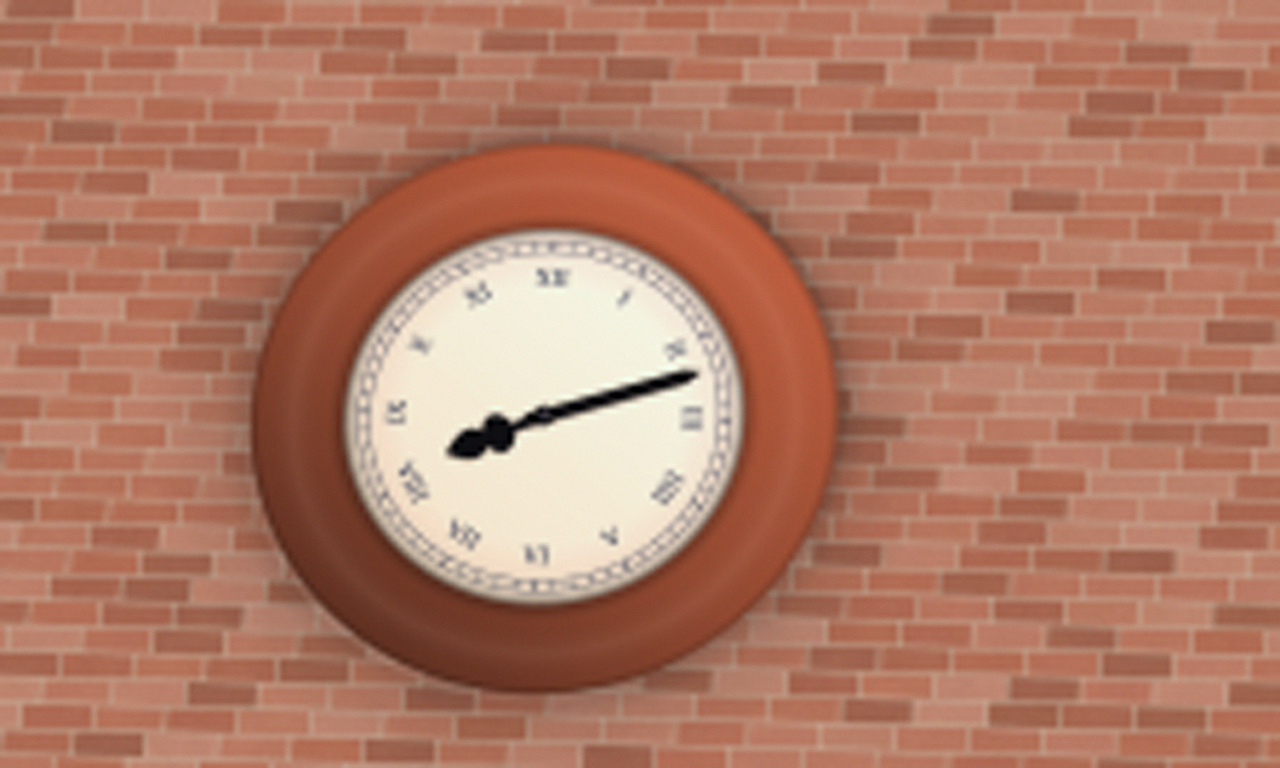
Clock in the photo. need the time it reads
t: 8:12
